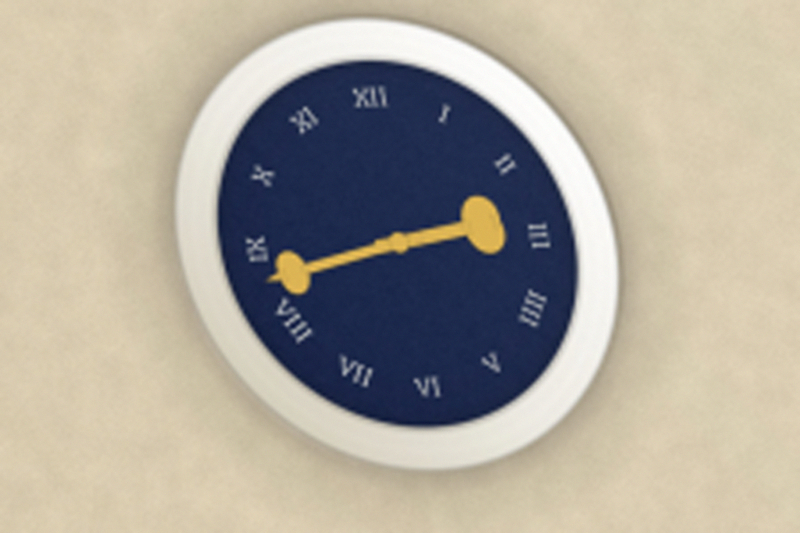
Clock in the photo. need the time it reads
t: 2:43
